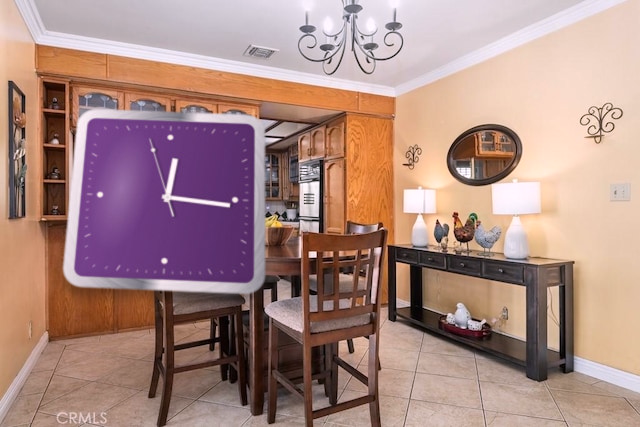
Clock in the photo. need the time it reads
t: 12:15:57
